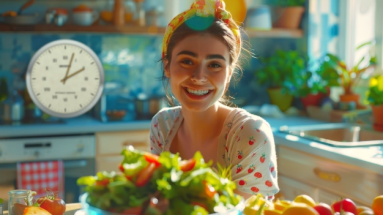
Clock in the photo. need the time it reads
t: 2:03
